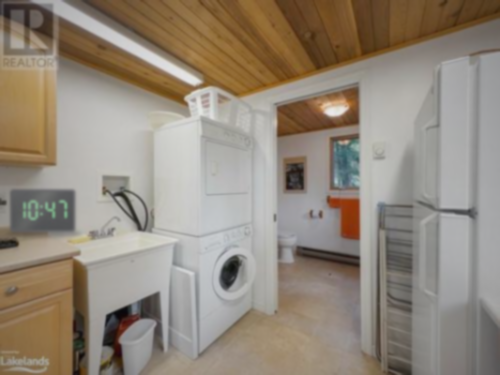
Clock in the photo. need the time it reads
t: 10:47
